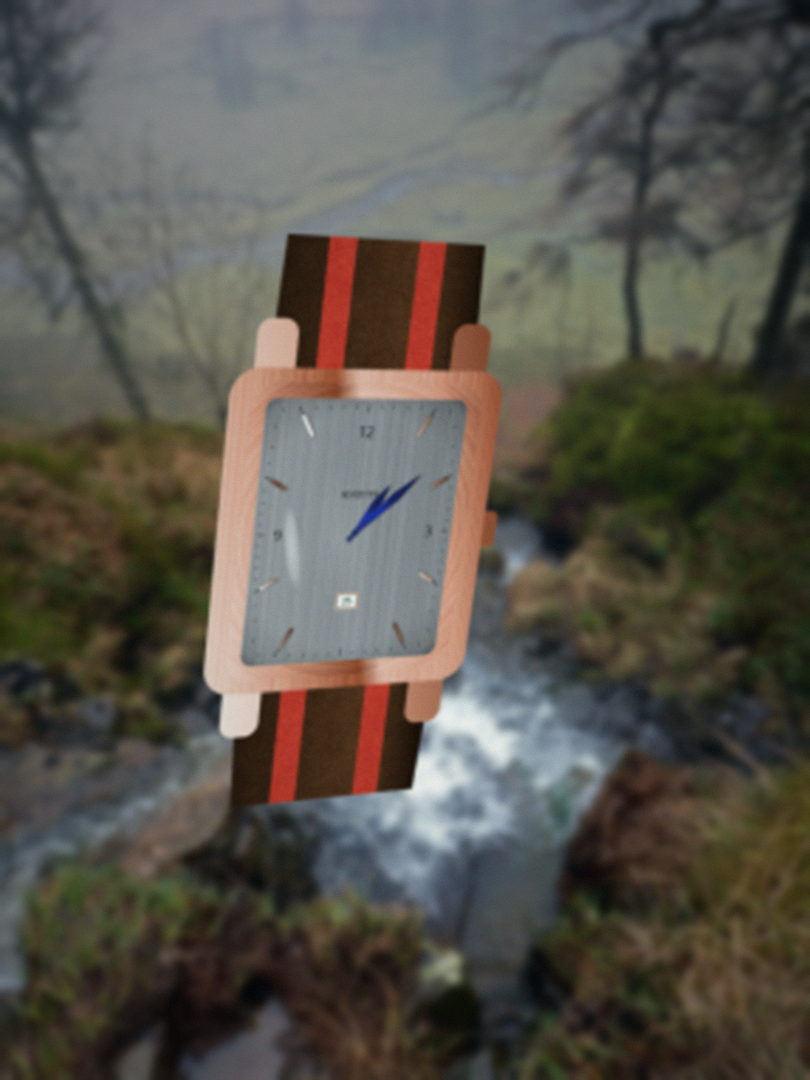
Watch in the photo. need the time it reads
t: 1:08
